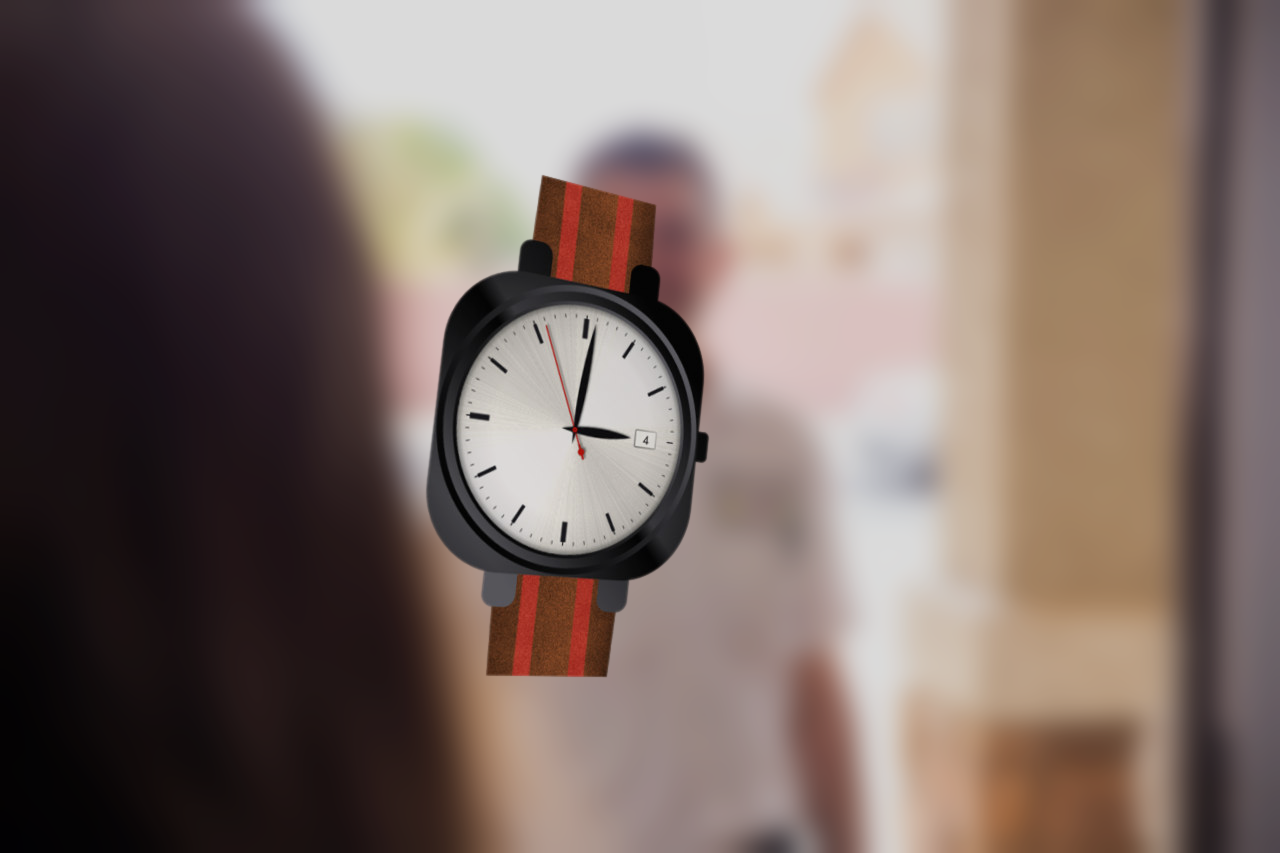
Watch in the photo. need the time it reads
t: 3:00:56
